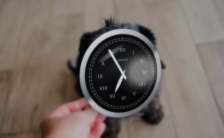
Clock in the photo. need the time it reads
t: 6:55
